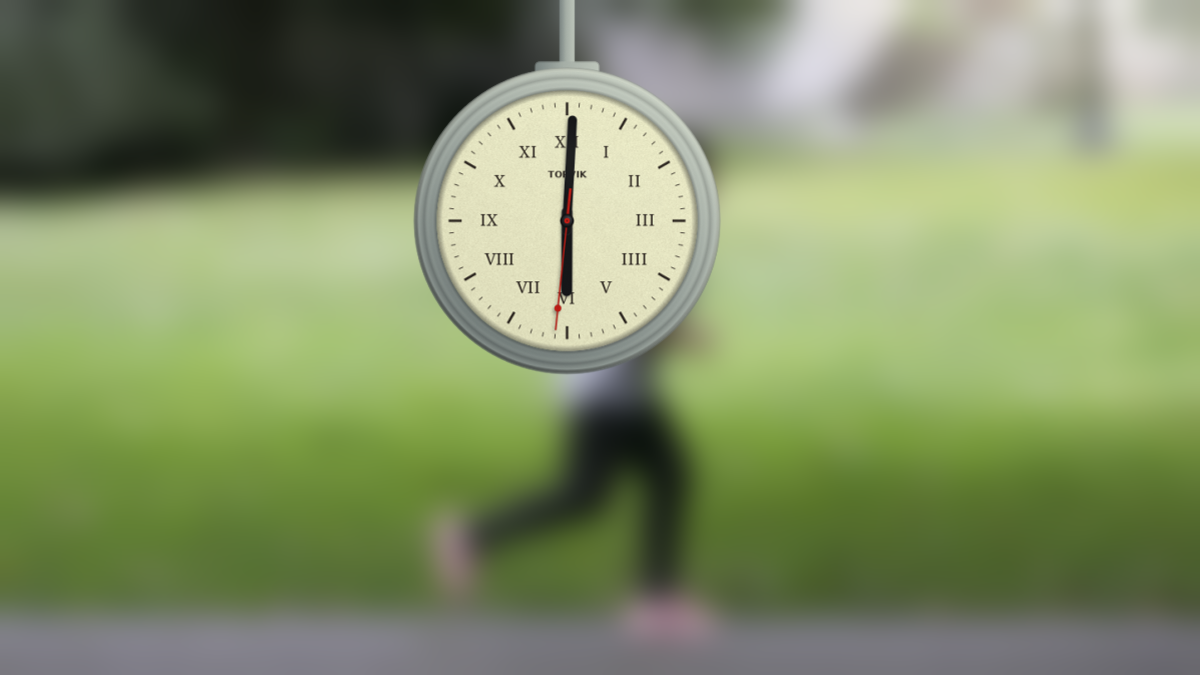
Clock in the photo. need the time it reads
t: 6:00:31
